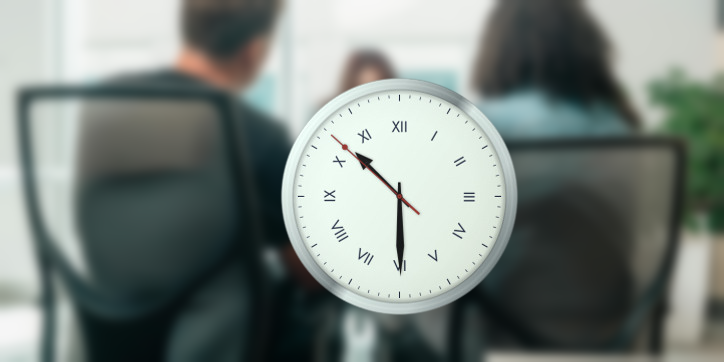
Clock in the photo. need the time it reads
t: 10:29:52
